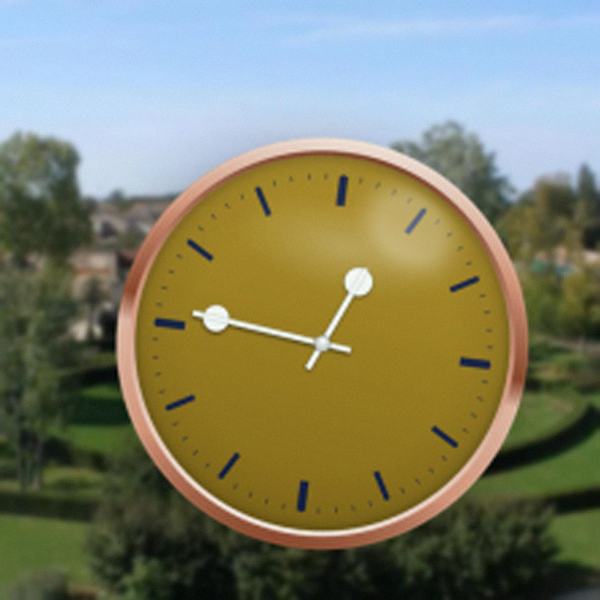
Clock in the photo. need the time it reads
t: 12:46
